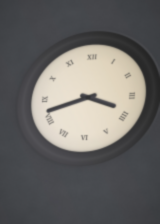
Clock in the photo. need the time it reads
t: 3:42
